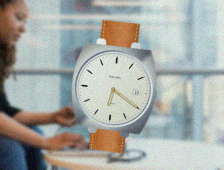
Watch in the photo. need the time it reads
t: 6:20
